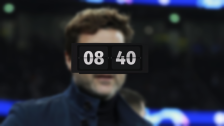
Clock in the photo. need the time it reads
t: 8:40
